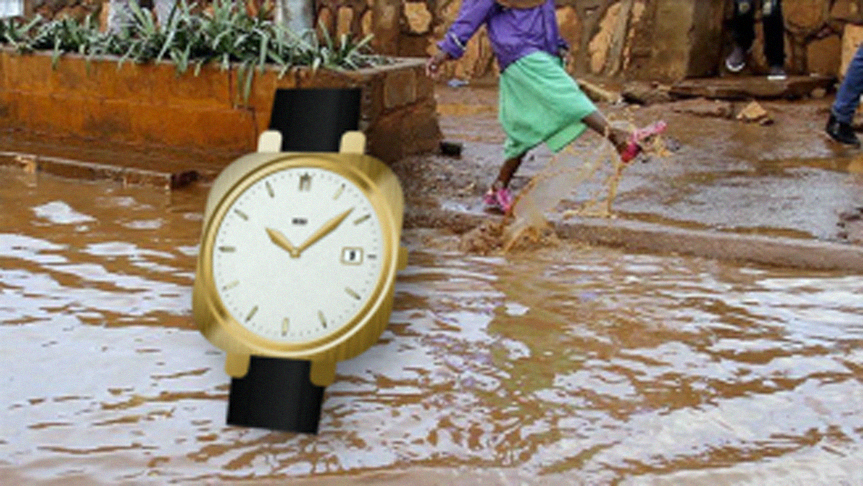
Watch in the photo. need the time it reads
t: 10:08
